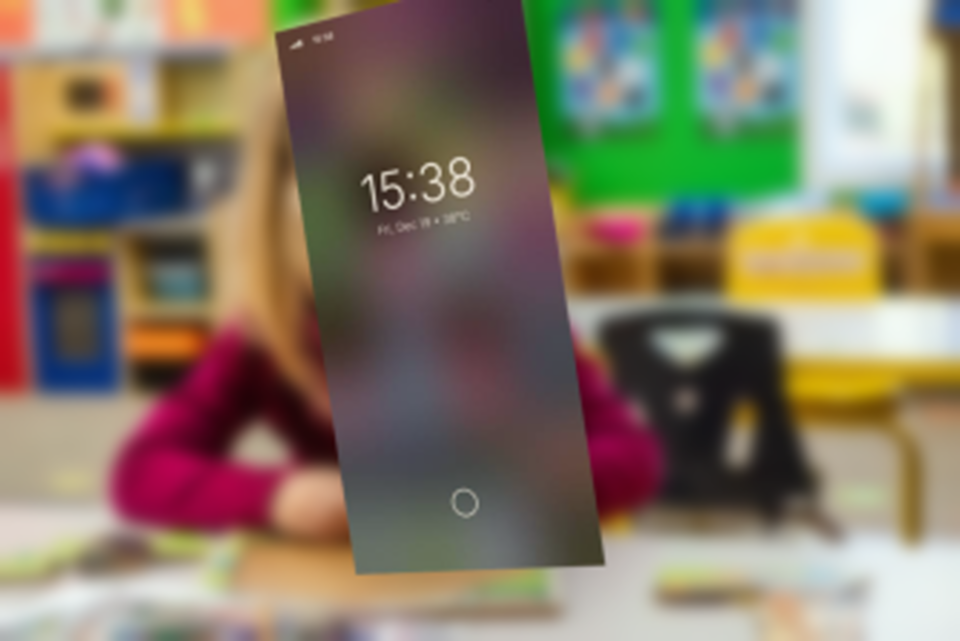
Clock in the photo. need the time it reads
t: 15:38
